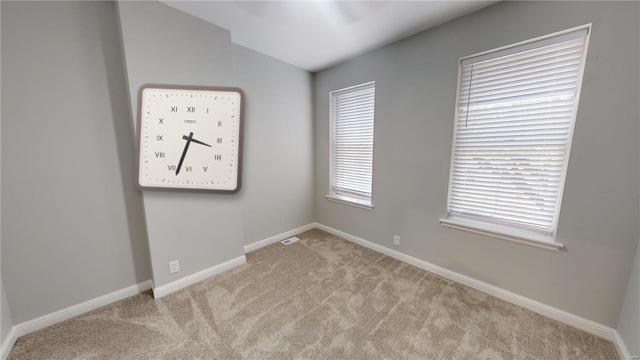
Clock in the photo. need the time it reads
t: 3:33
